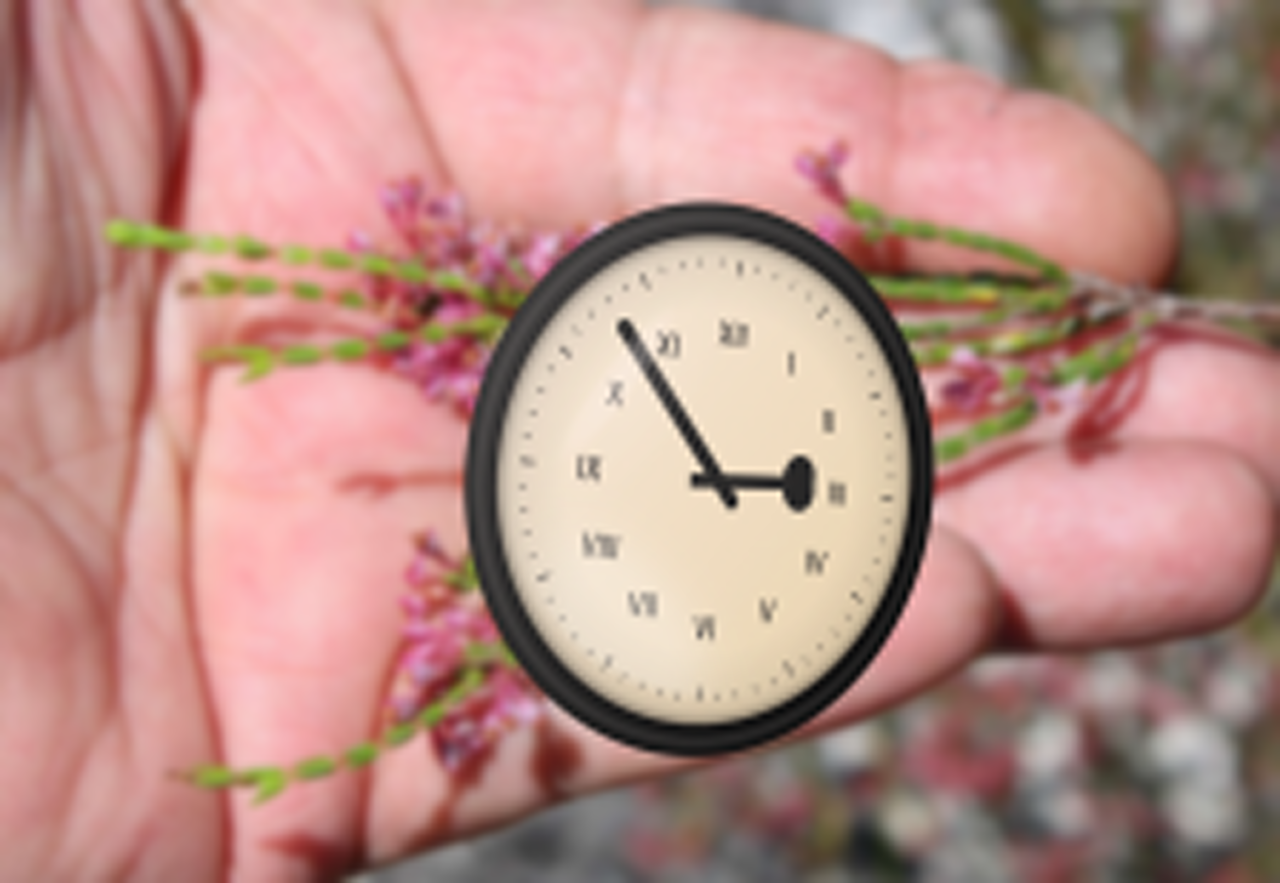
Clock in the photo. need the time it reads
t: 2:53
